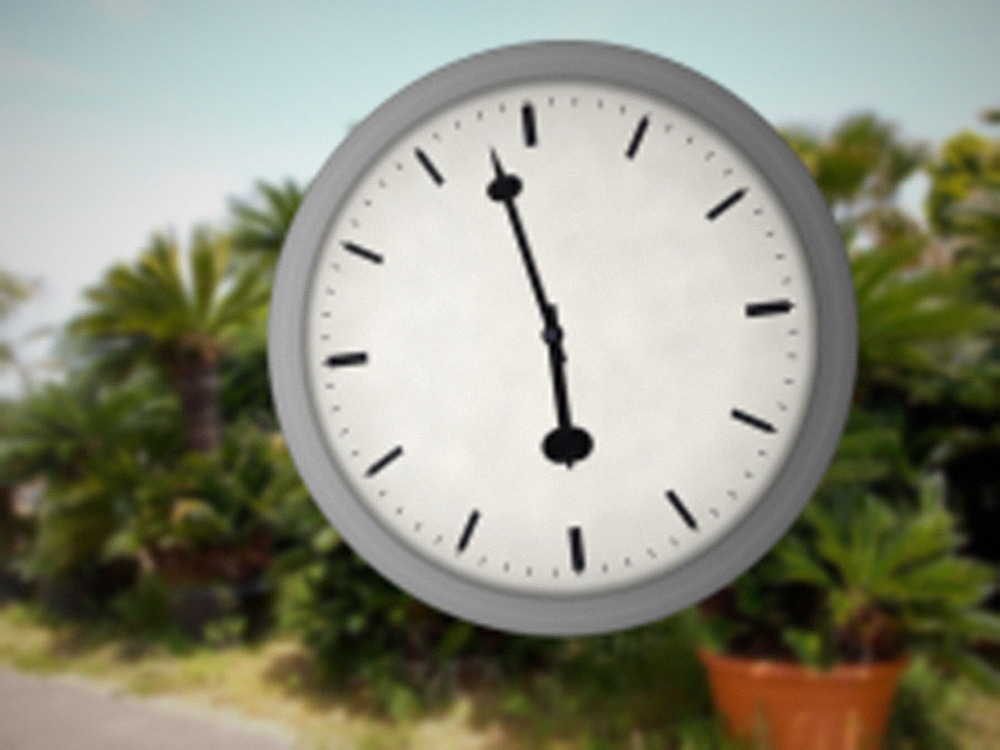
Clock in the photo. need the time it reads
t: 5:58
